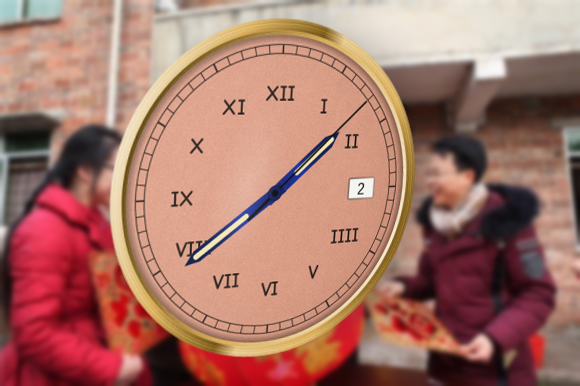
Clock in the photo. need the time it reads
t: 1:39:08
